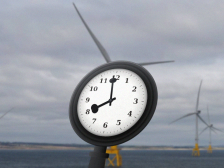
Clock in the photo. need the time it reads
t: 7:59
